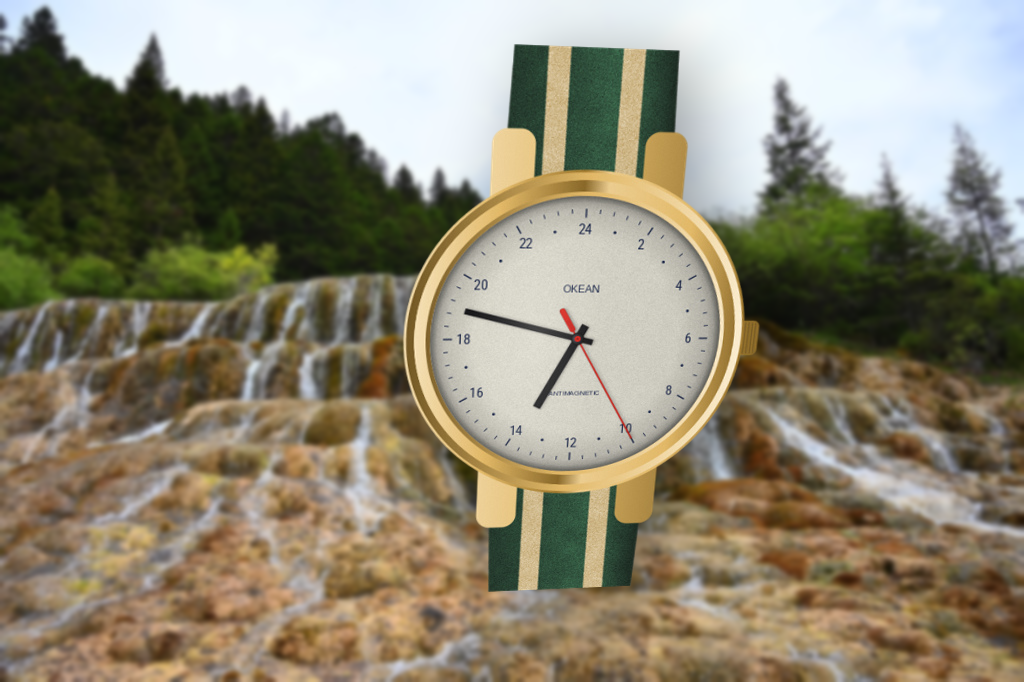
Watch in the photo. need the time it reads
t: 13:47:25
